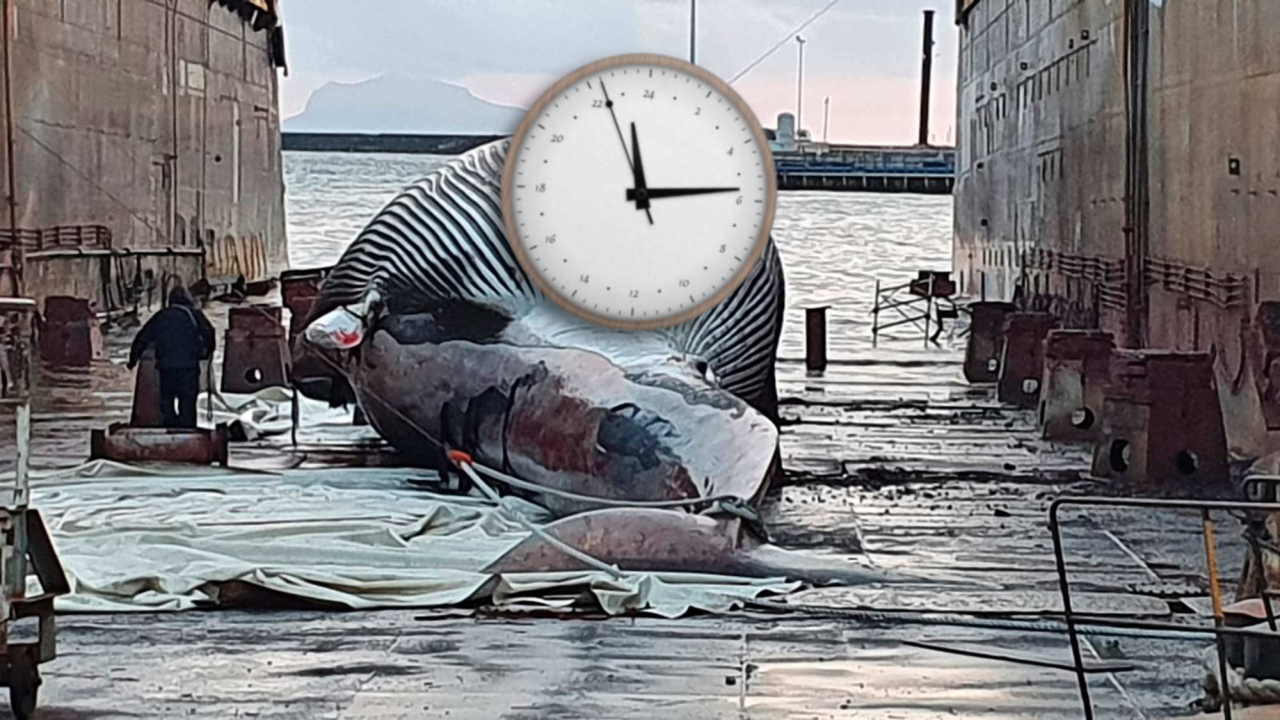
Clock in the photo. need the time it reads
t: 23:13:56
